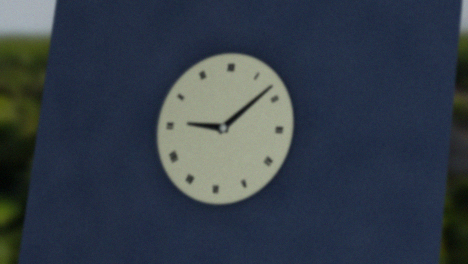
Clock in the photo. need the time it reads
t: 9:08
